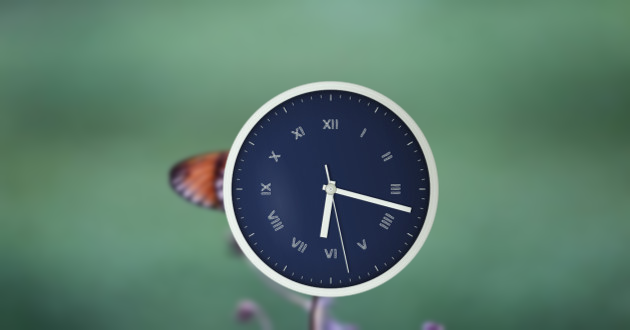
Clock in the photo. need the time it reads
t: 6:17:28
